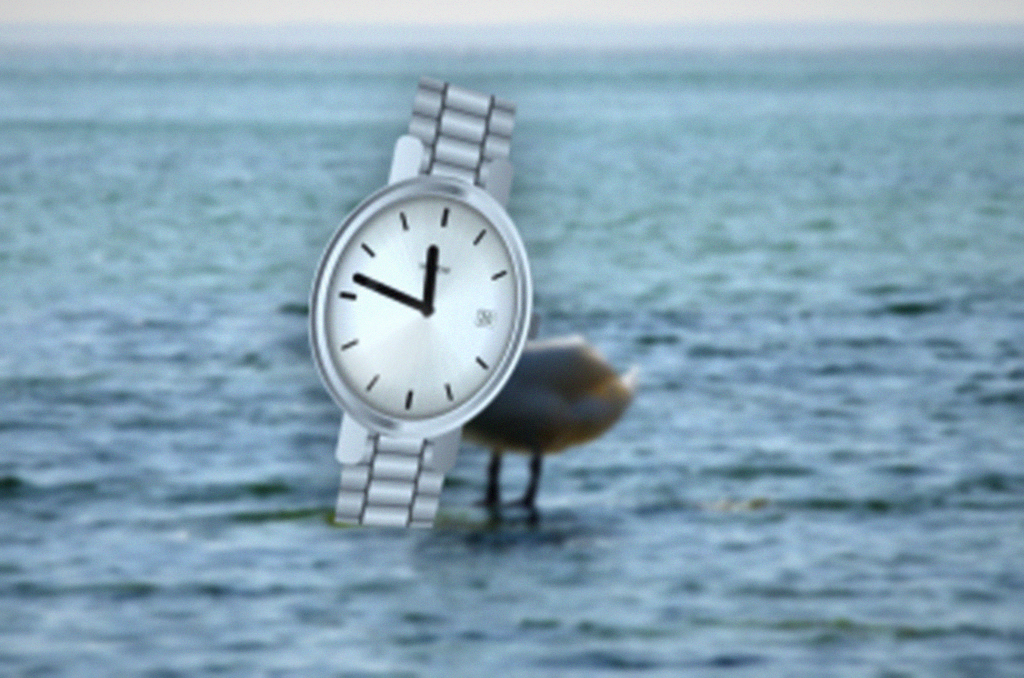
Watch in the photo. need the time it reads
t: 11:47
